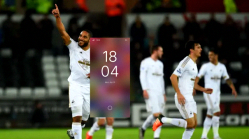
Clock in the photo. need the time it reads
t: 18:04
